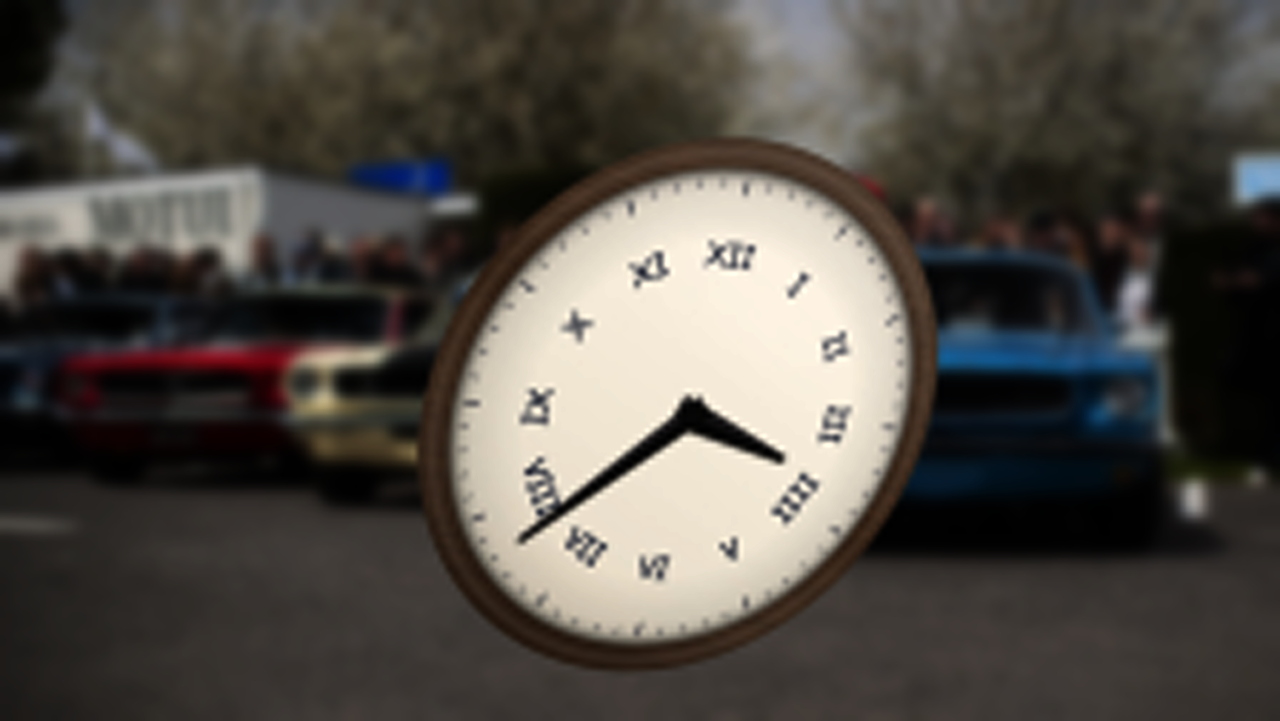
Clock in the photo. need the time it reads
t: 3:38
